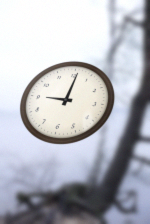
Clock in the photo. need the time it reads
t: 9:01
